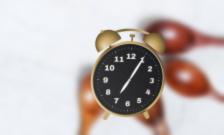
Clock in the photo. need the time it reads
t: 7:05
